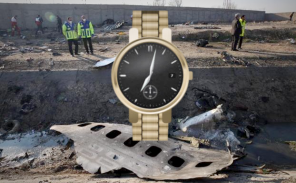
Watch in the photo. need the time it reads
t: 7:02
